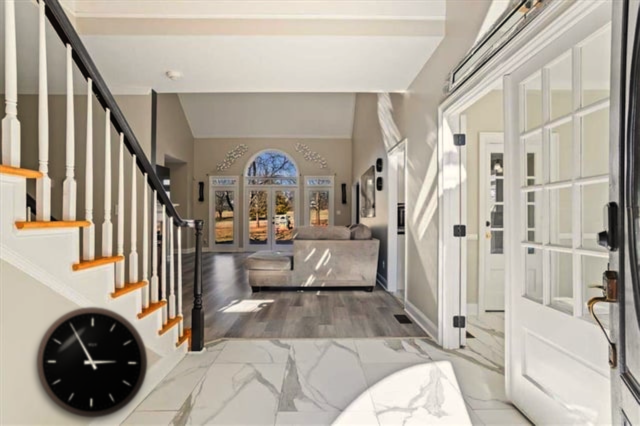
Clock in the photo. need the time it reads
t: 2:55
